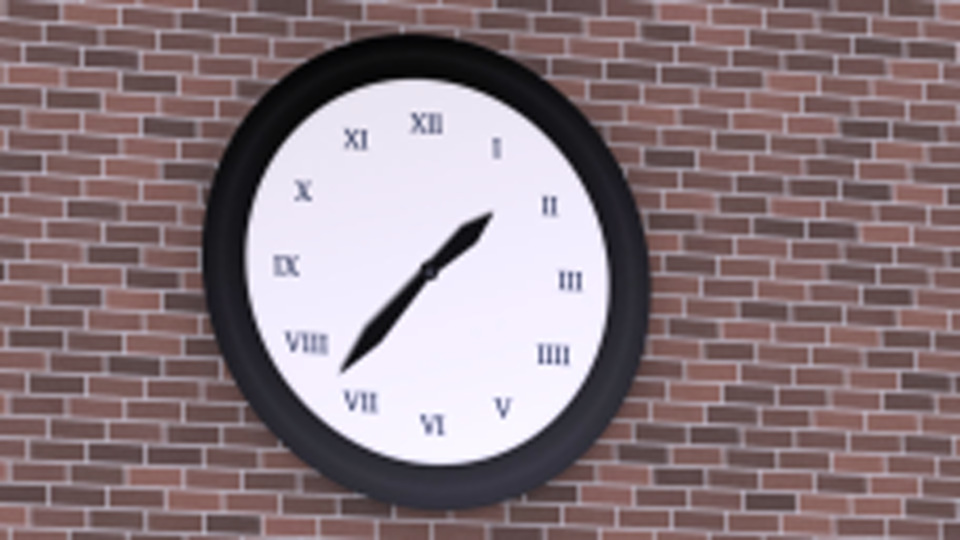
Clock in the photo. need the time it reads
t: 1:37
